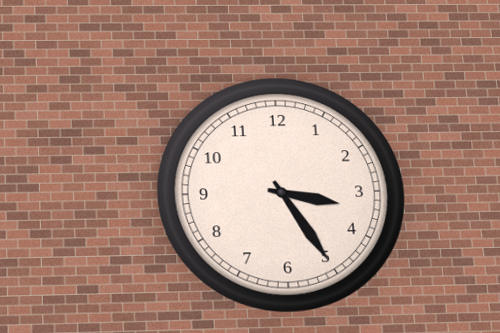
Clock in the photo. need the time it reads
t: 3:25
